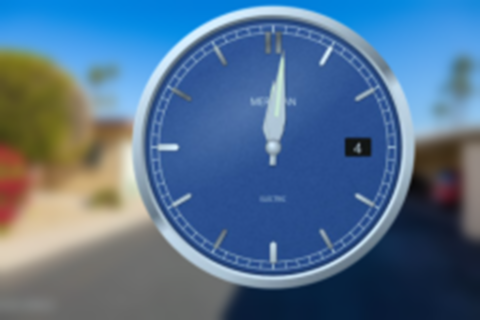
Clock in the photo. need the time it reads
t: 12:01
